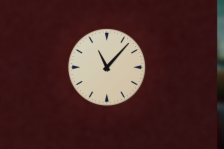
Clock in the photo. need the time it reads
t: 11:07
